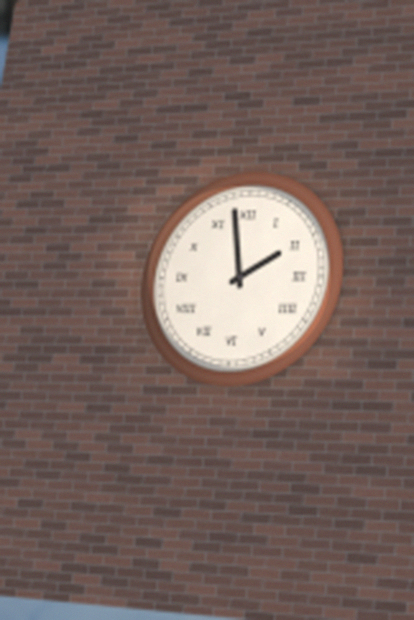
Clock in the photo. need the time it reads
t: 1:58
